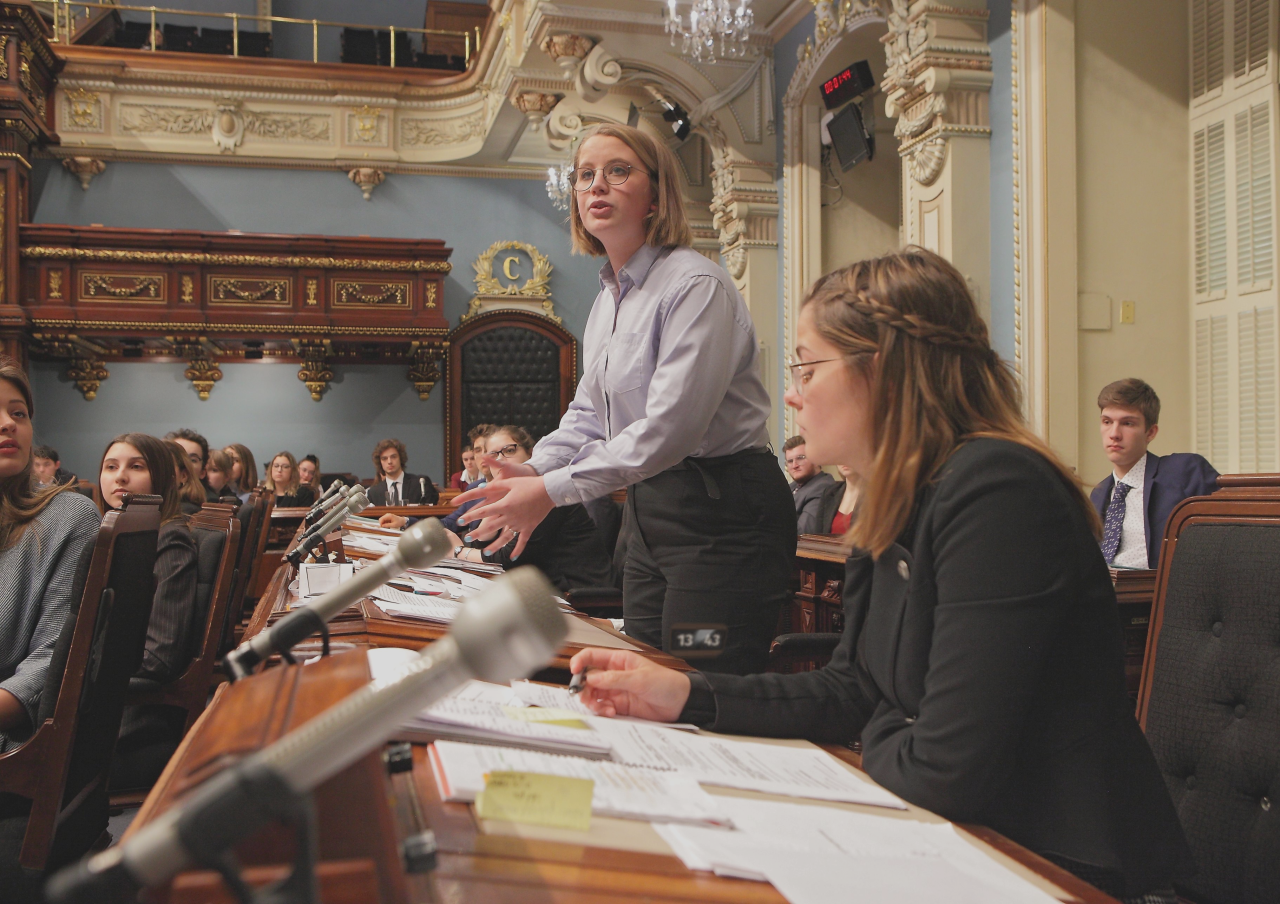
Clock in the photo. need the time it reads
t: 13:43
